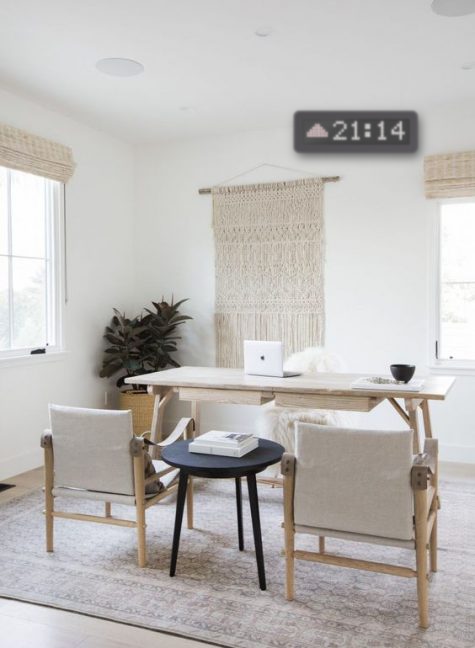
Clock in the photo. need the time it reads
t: 21:14
